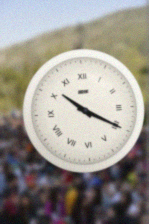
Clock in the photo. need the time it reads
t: 10:20
